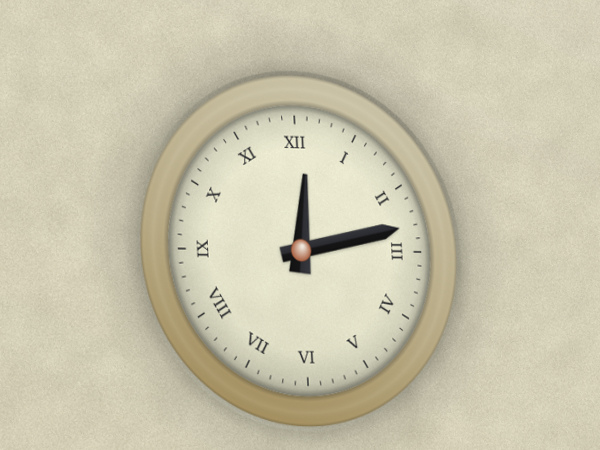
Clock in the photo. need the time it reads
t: 12:13
